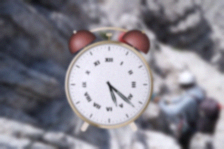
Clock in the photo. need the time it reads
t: 5:22
